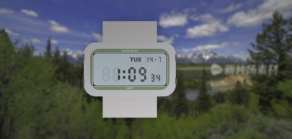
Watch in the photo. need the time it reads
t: 1:09:34
